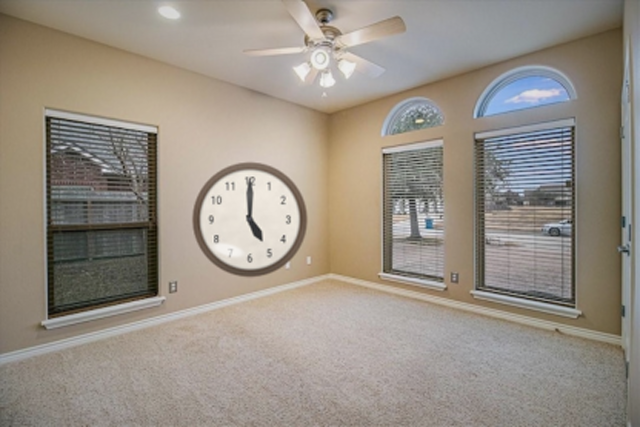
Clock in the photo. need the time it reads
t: 5:00
